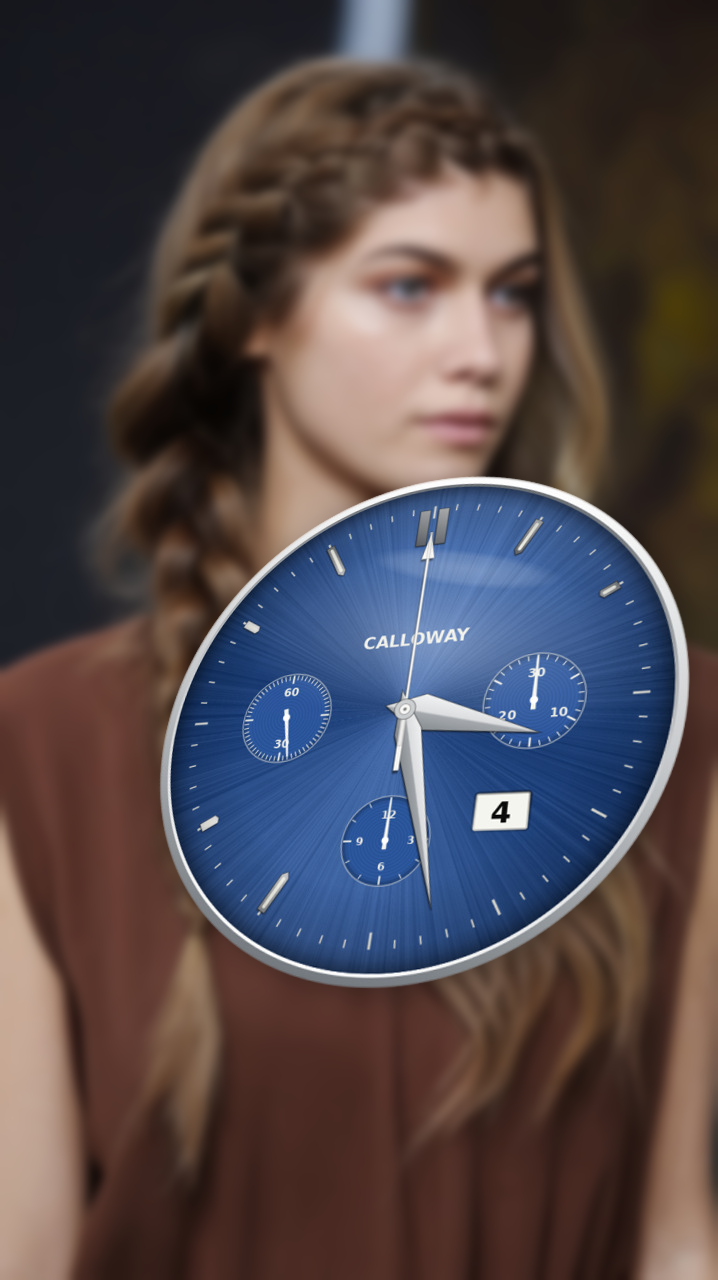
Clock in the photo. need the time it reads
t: 3:27:28
